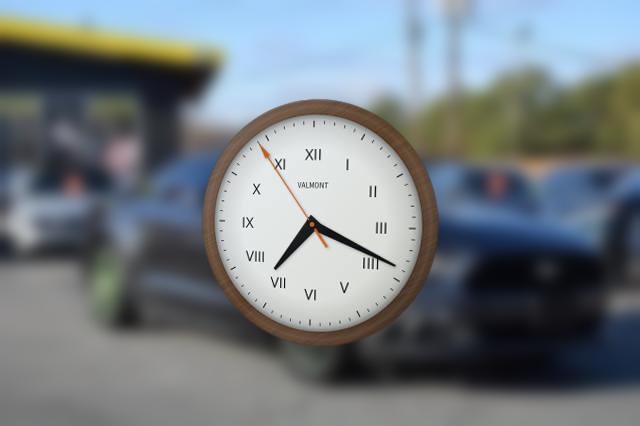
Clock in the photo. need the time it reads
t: 7:18:54
